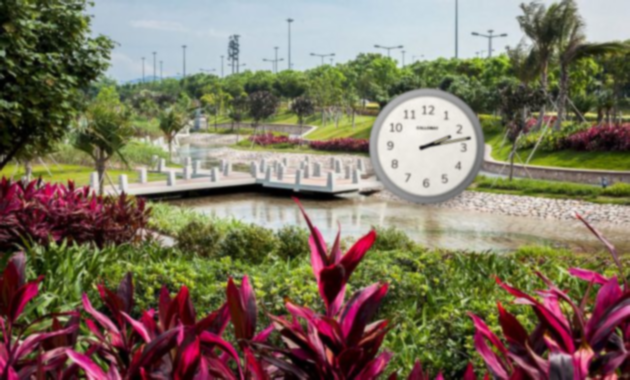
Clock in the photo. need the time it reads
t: 2:13
